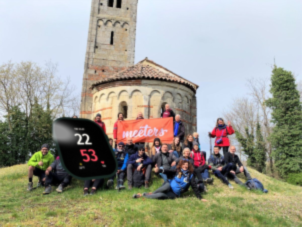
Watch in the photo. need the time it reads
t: 22:53
